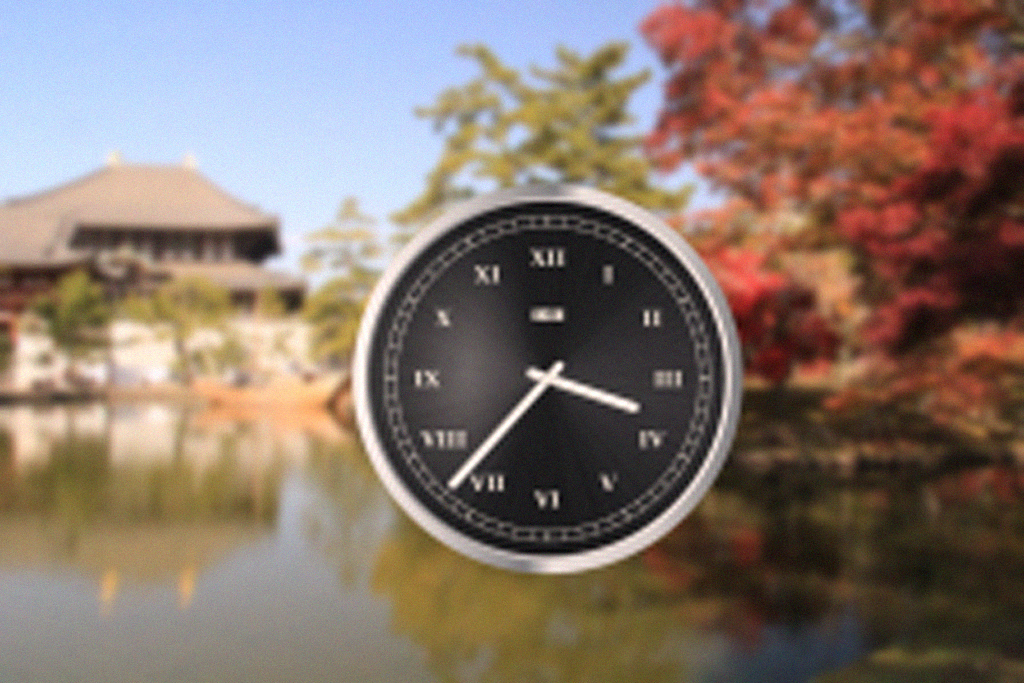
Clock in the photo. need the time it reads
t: 3:37
